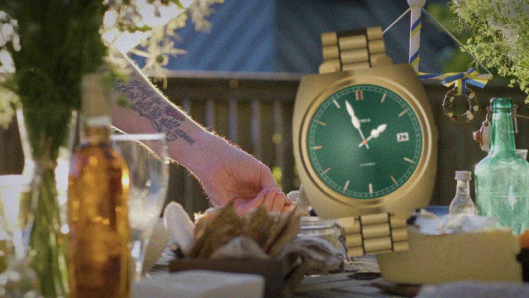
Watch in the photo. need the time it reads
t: 1:57
